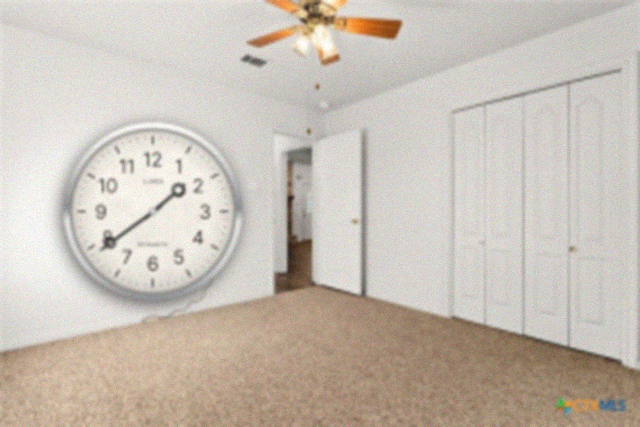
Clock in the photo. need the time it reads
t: 1:39
